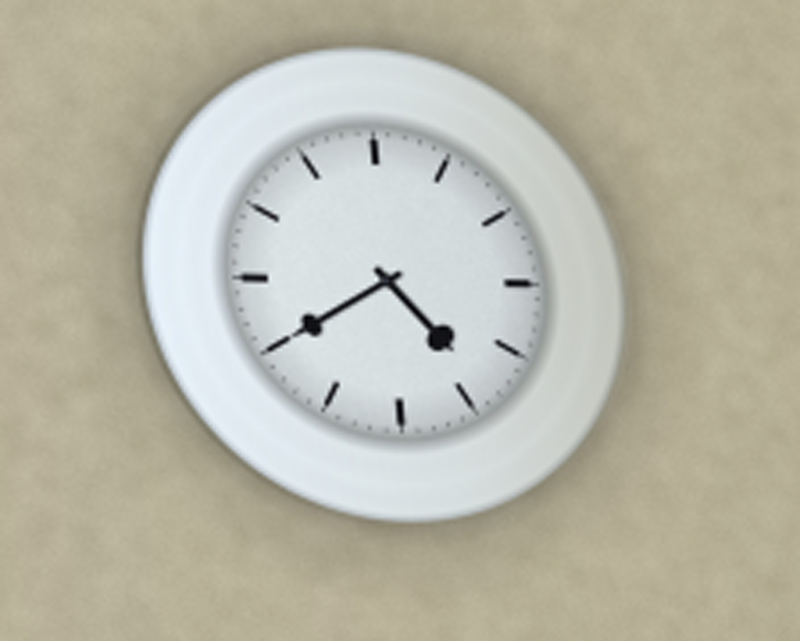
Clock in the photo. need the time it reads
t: 4:40
